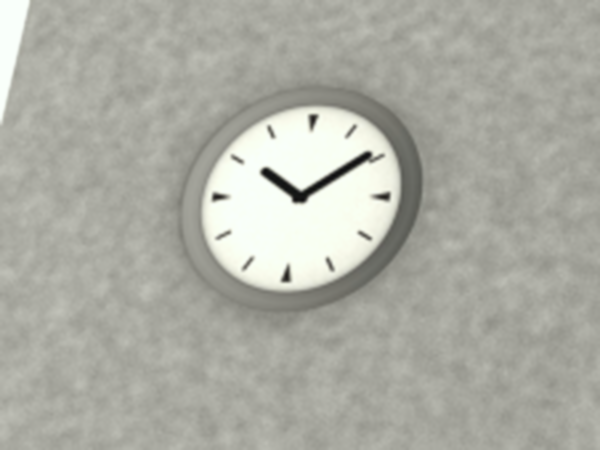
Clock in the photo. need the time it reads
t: 10:09
